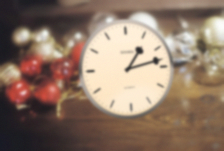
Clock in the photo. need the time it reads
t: 1:13
